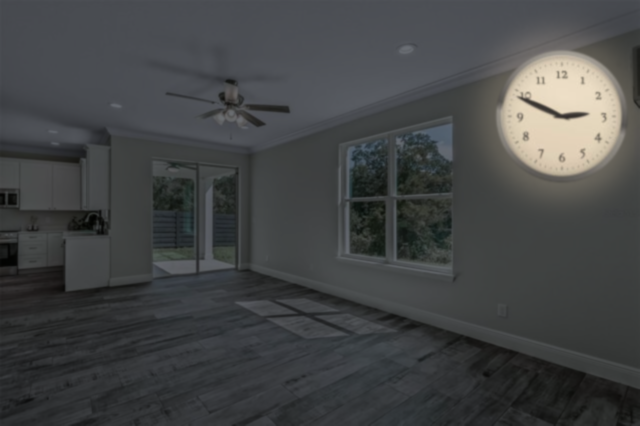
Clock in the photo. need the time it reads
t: 2:49
